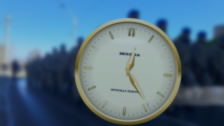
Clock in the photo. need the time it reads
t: 12:24
